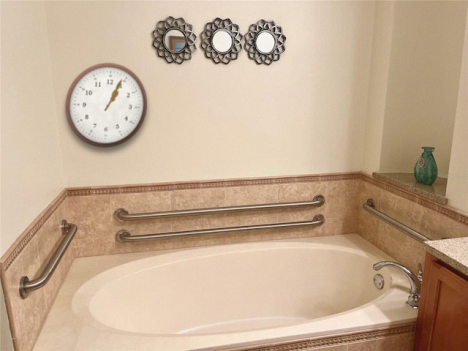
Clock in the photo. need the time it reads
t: 1:04
